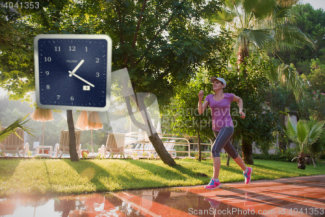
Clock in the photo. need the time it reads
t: 1:20
